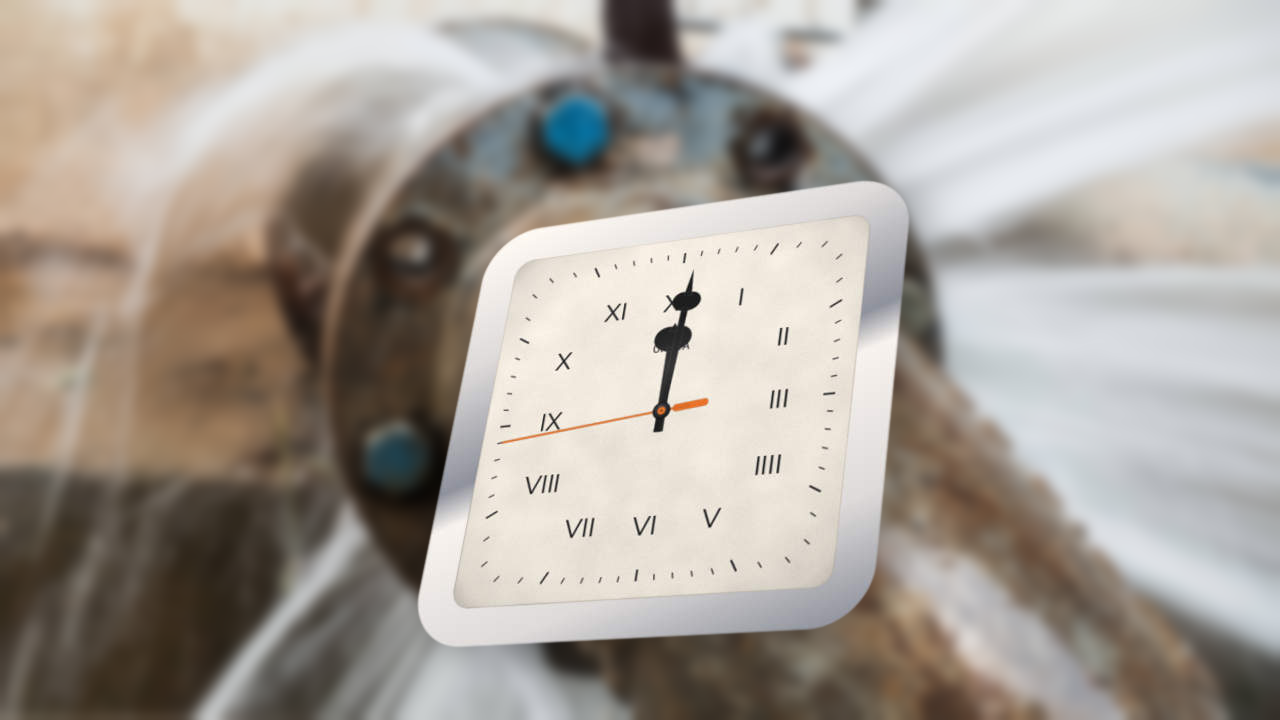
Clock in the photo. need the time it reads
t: 12:00:44
